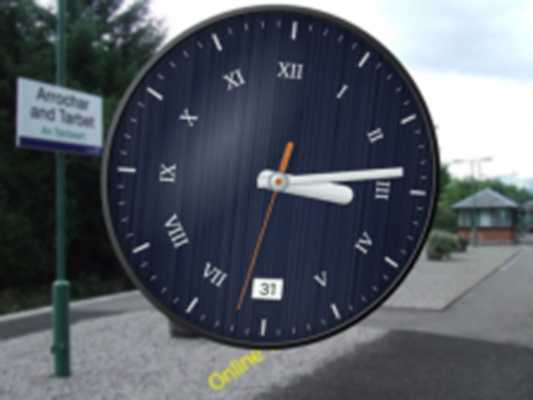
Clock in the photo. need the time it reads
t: 3:13:32
